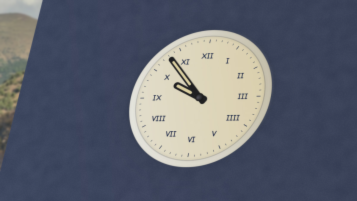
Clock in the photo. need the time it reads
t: 9:53
